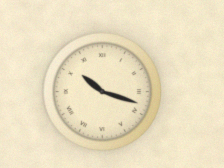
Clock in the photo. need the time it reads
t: 10:18
